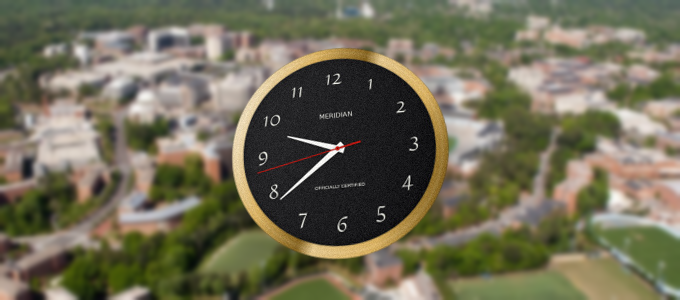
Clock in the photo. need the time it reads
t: 9:38:43
